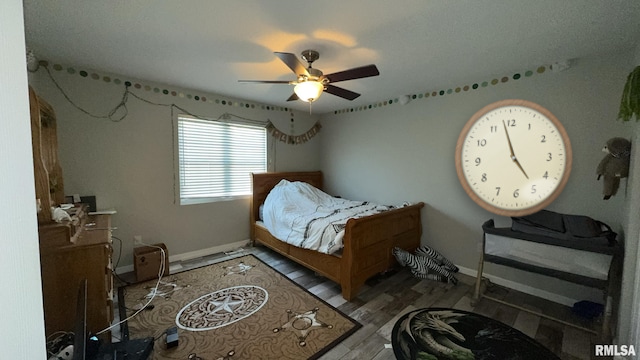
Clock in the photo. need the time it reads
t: 4:58
